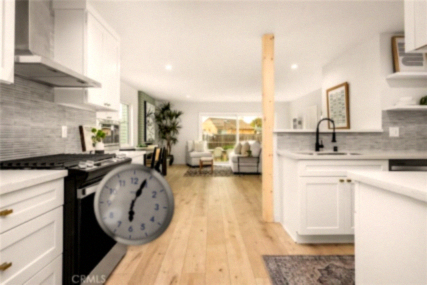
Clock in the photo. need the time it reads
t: 6:04
